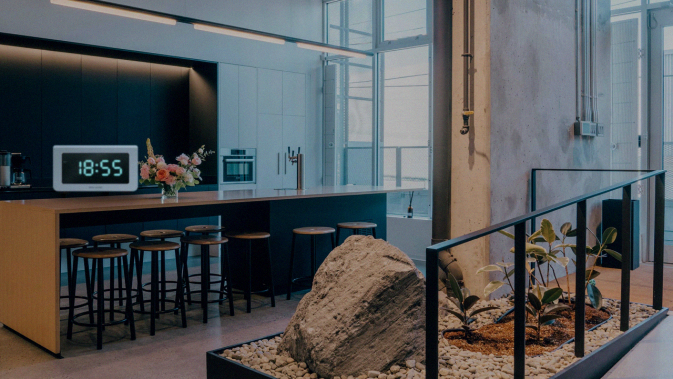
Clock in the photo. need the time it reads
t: 18:55
